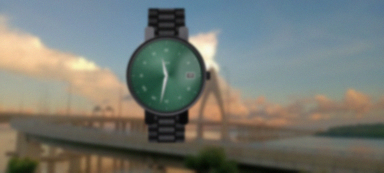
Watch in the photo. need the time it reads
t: 11:32
